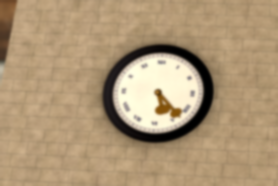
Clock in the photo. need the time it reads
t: 5:23
